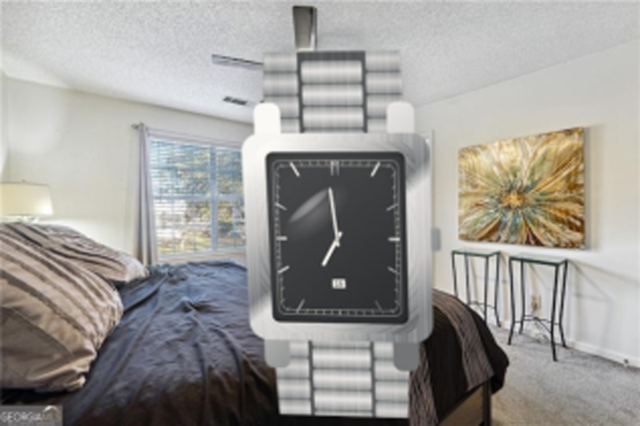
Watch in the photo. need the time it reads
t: 6:59
